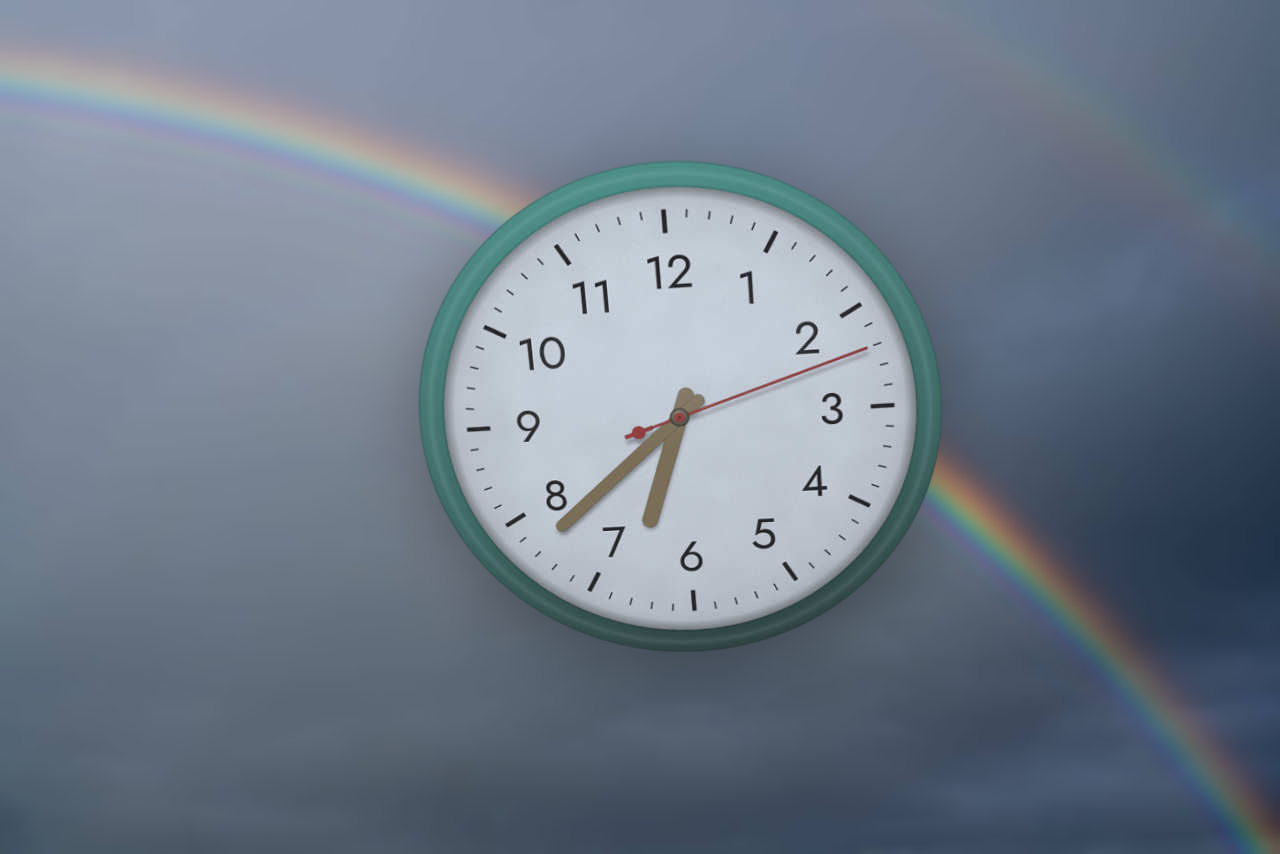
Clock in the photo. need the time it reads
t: 6:38:12
